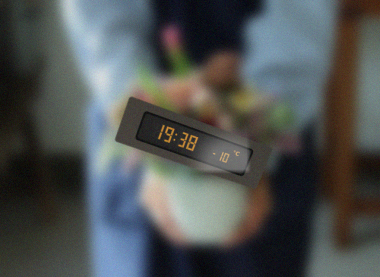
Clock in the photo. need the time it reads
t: 19:38
